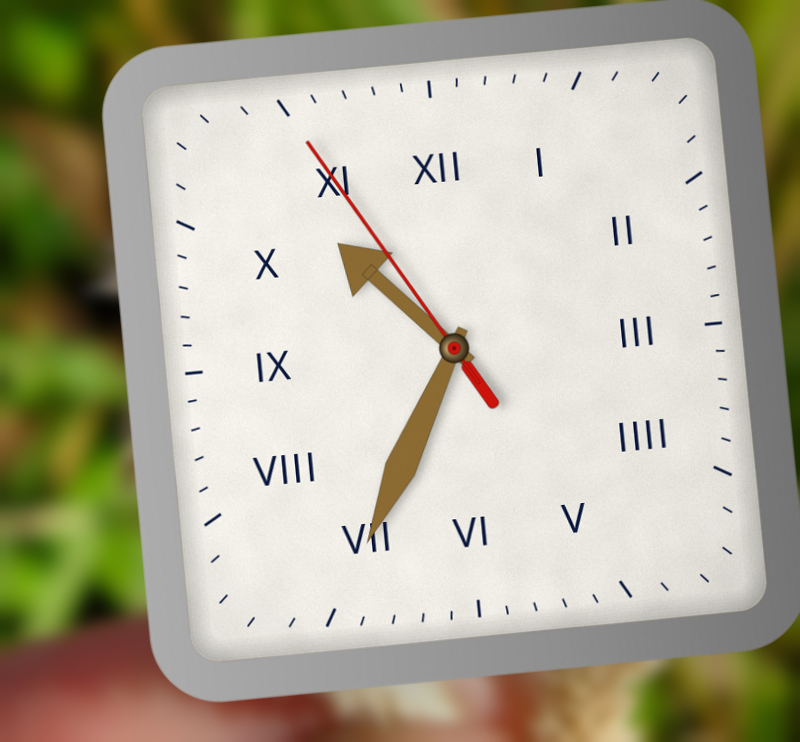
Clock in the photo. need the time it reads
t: 10:34:55
